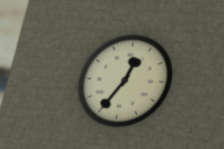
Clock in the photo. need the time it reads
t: 12:35
